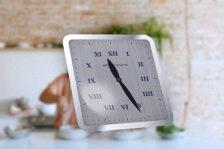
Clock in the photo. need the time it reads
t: 11:26
